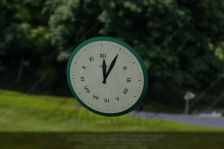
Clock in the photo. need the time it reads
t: 12:05
